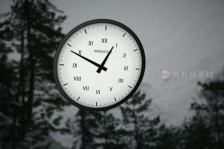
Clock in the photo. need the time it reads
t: 12:49
